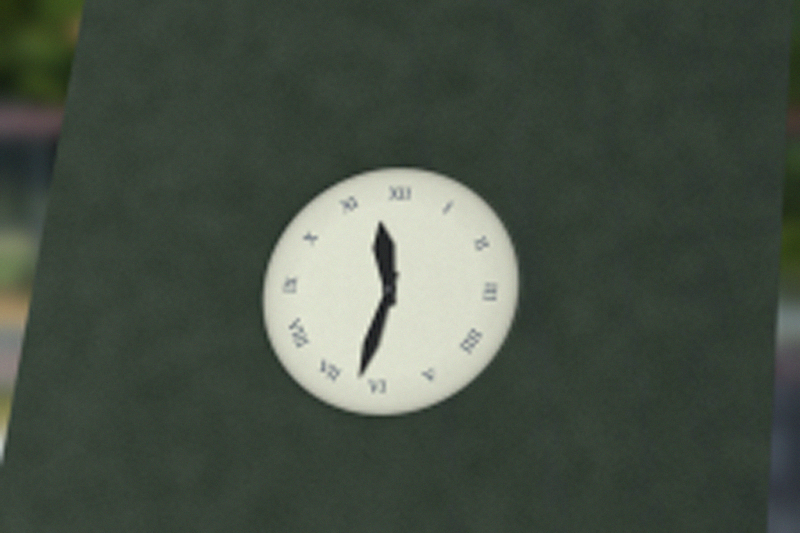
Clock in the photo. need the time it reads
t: 11:32
